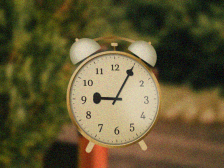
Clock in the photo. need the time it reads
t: 9:05
